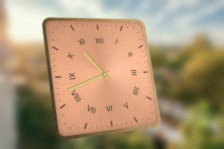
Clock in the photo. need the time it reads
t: 10:42
